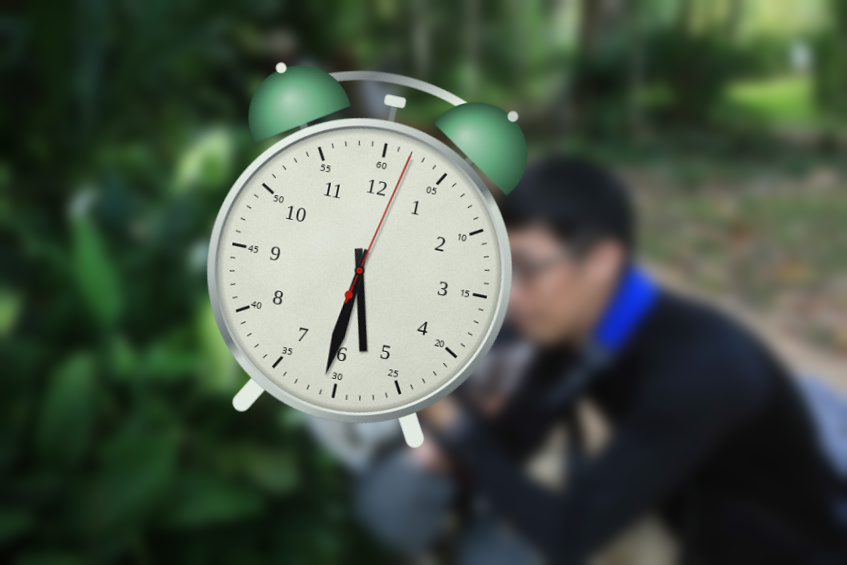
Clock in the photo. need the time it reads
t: 5:31:02
